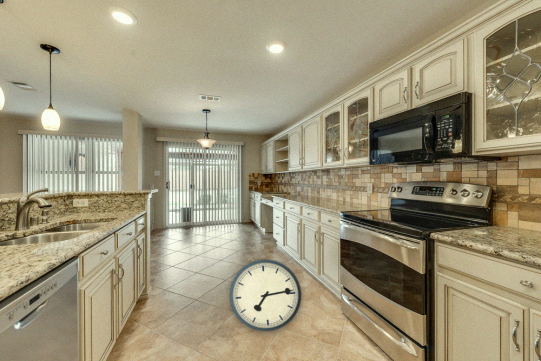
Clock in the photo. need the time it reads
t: 7:14
